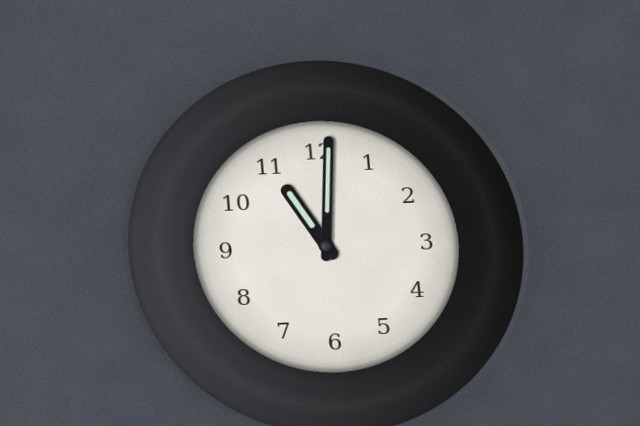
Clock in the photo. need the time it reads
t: 11:01
